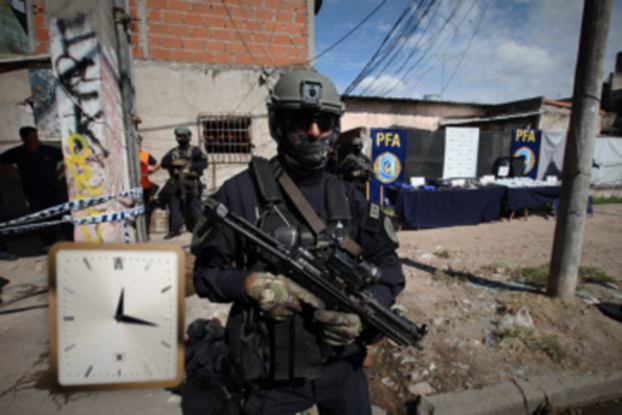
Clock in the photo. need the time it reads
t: 12:17
